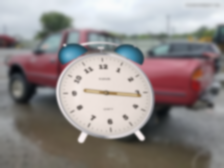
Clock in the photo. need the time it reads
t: 9:16
